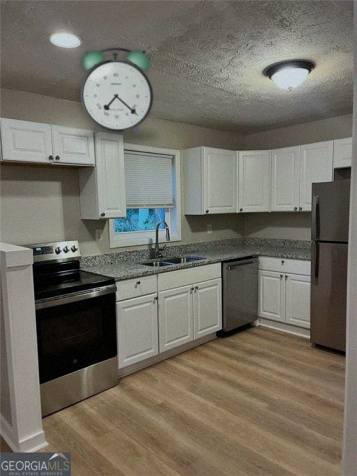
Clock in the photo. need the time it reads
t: 7:22
